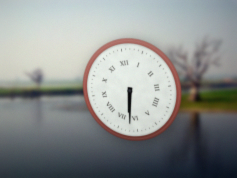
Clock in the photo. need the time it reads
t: 6:32
